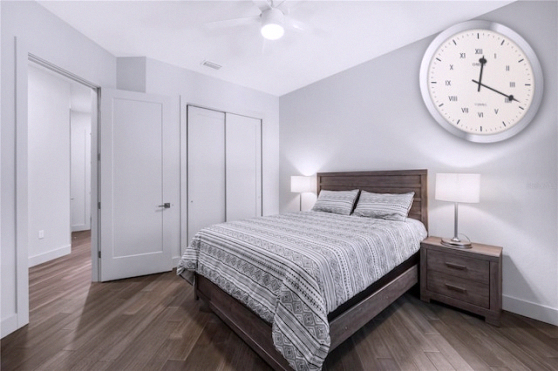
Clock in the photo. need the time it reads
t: 12:19
